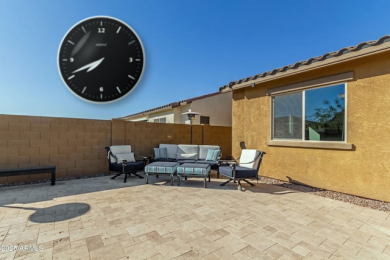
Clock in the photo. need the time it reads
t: 7:41
